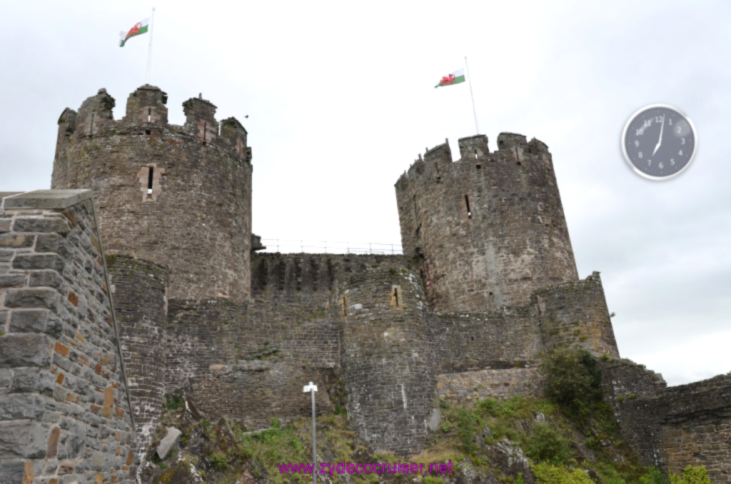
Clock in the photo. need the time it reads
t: 7:02
